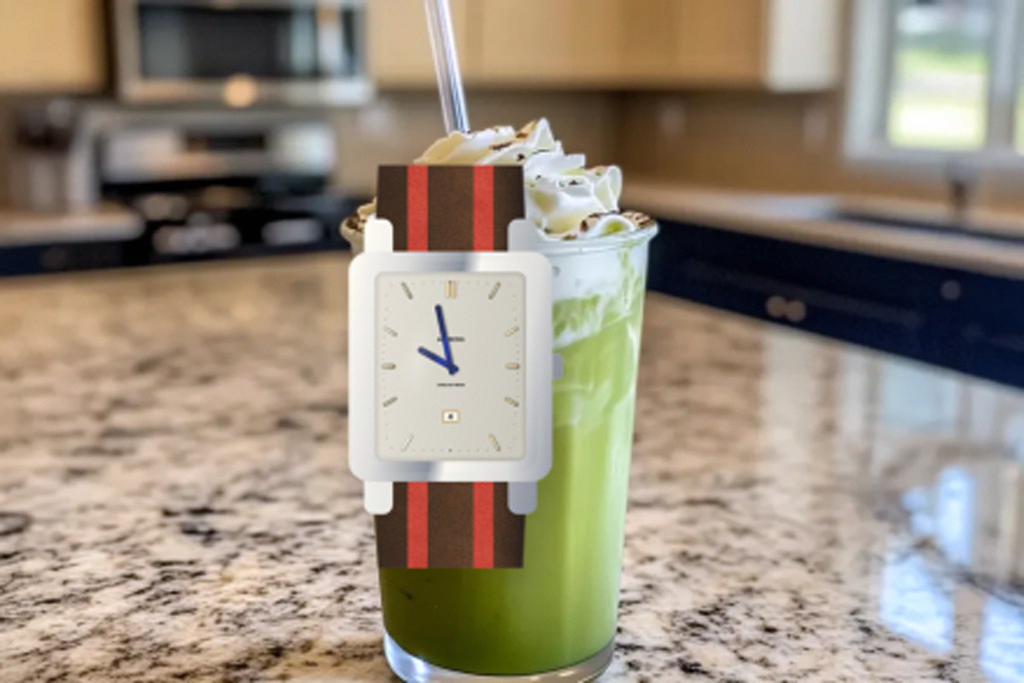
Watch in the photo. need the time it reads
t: 9:58
